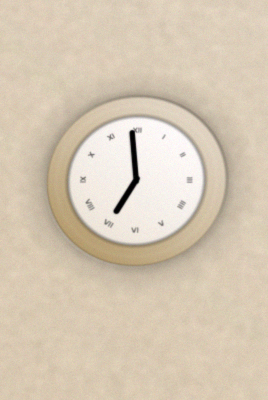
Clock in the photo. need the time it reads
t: 6:59
